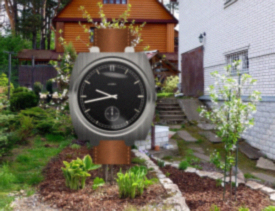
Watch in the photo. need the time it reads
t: 9:43
